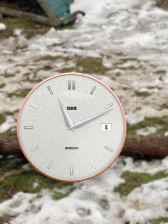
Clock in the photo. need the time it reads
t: 11:11
